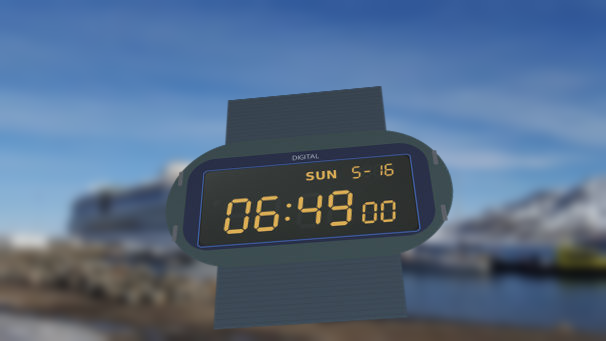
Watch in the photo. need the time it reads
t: 6:49:00
